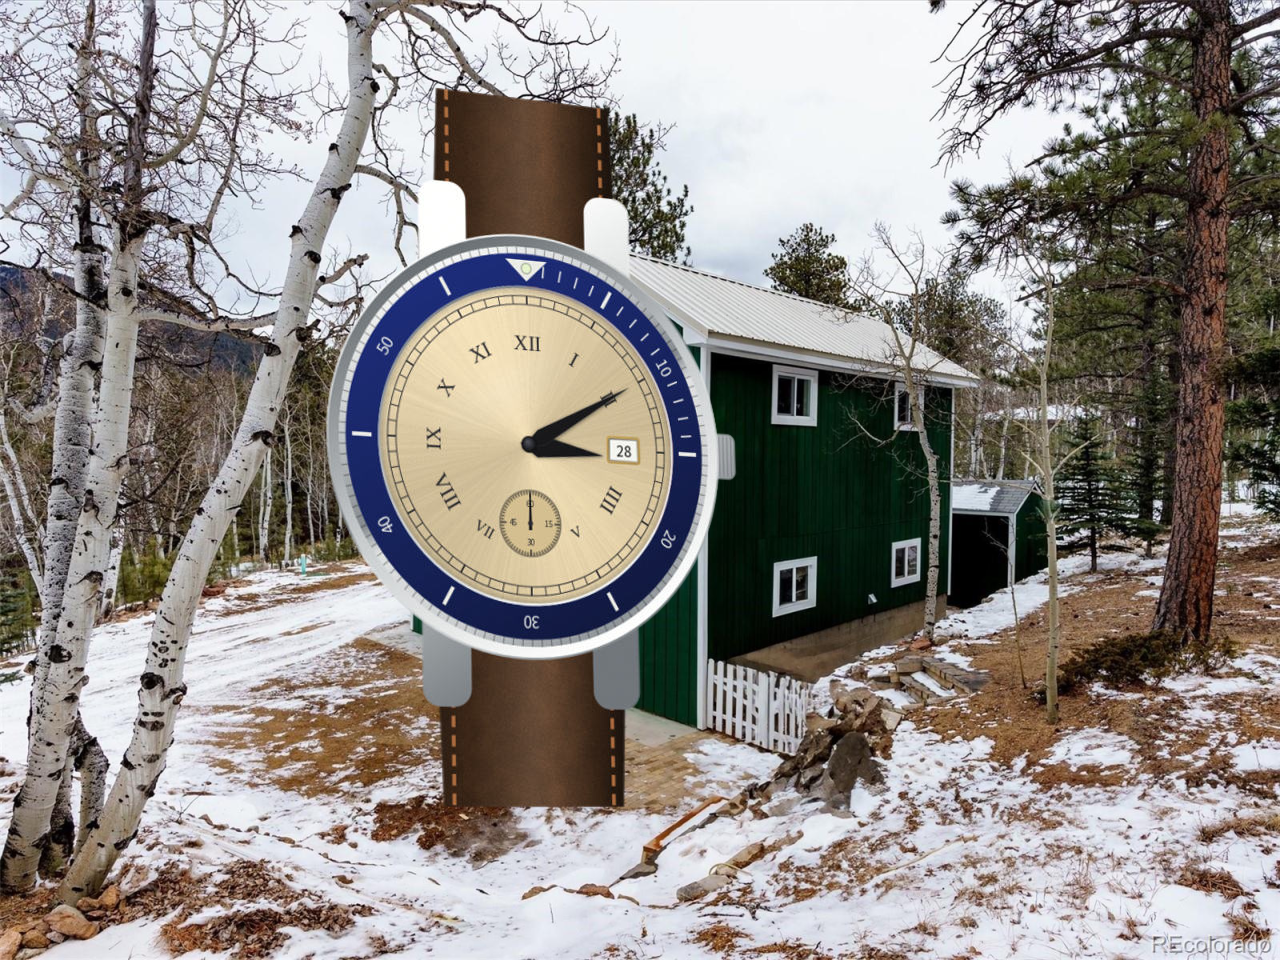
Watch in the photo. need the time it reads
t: 3:10
